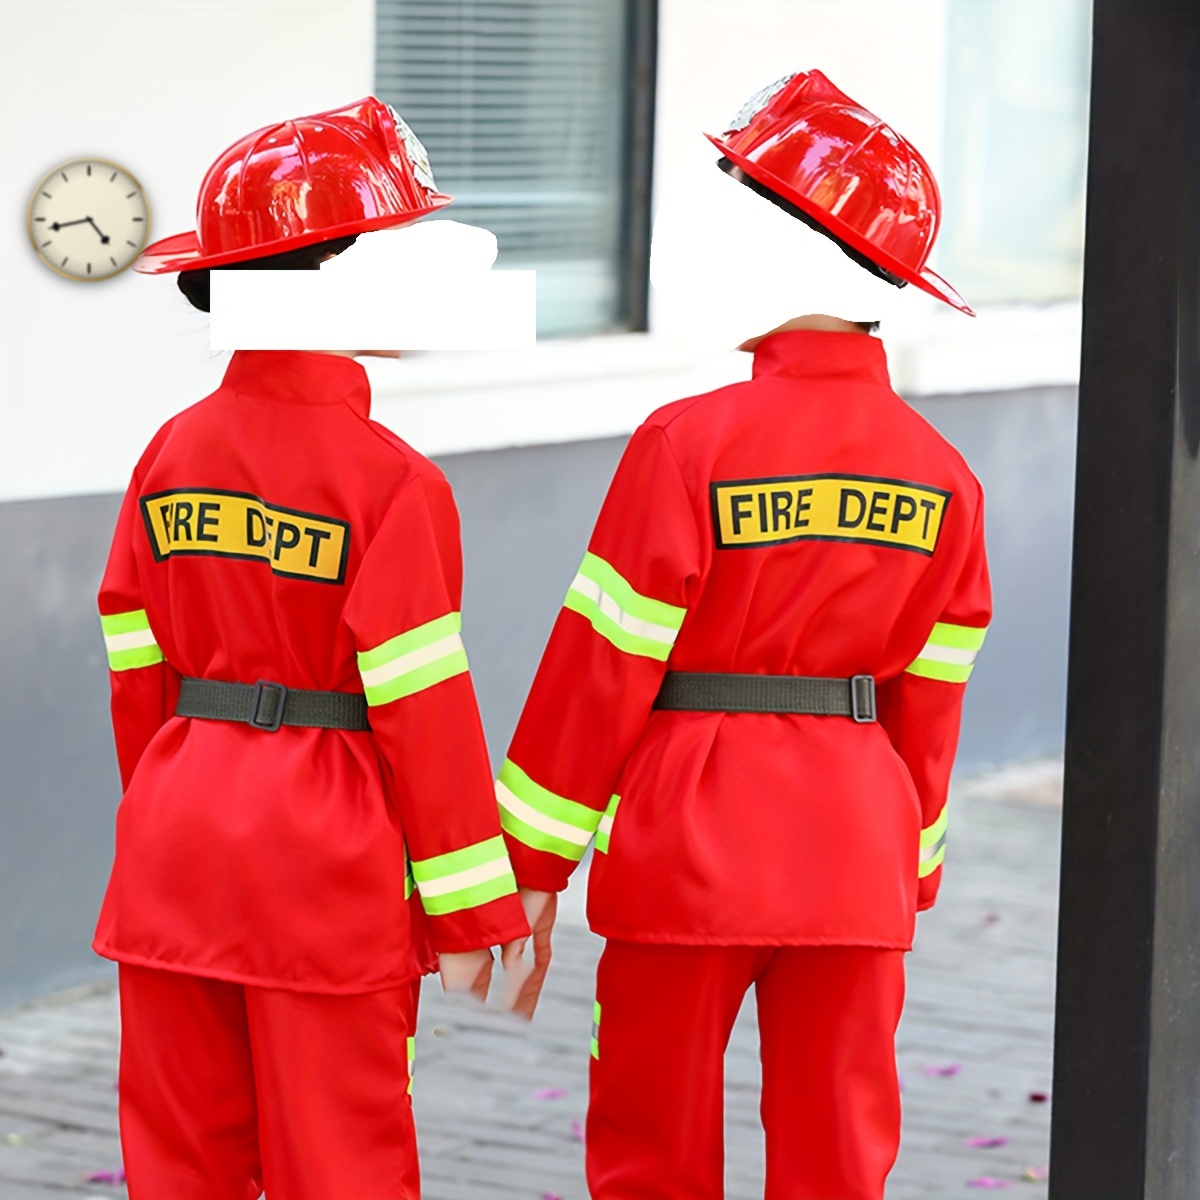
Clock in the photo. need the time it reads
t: 4:43
